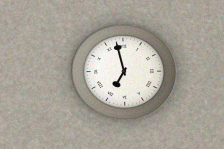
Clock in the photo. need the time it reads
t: 6:58
